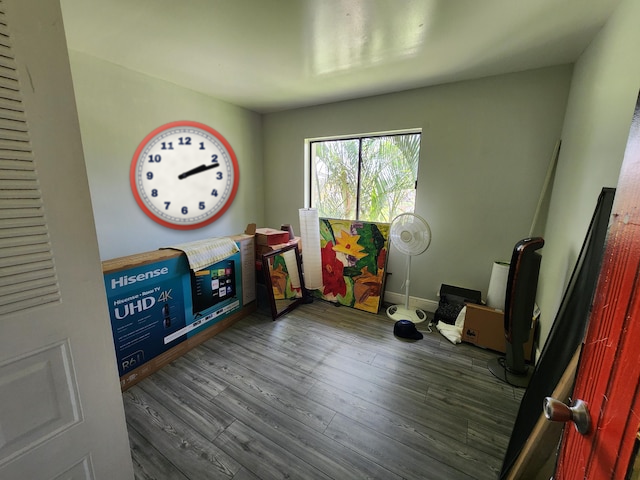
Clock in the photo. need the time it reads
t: 2:12
